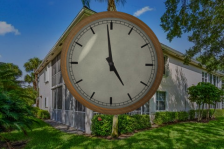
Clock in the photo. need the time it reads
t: 4:59
